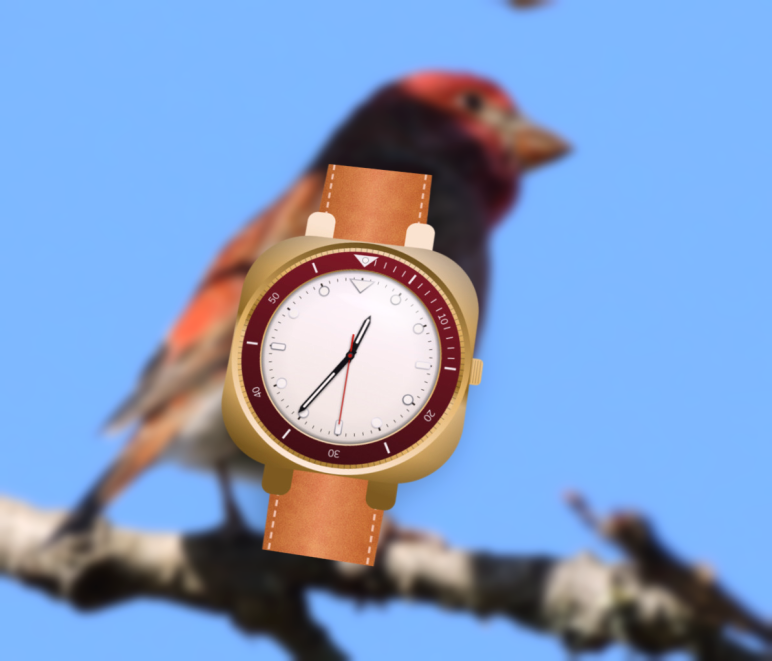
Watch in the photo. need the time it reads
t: 12:35:30
